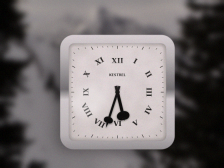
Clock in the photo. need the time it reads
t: 5:33
